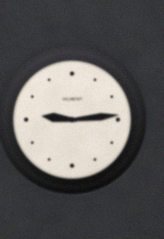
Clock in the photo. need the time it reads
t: 9:14
